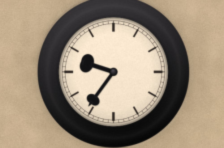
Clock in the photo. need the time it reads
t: 9:36
